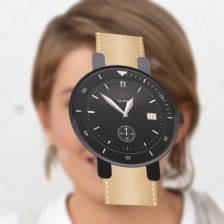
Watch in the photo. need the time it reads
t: 12:52
